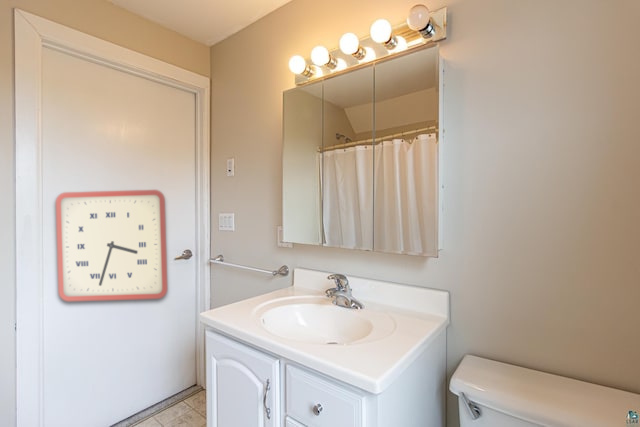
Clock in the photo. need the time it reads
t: 3:33
